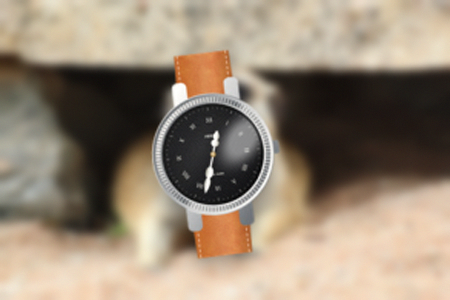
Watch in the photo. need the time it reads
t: 12:33
